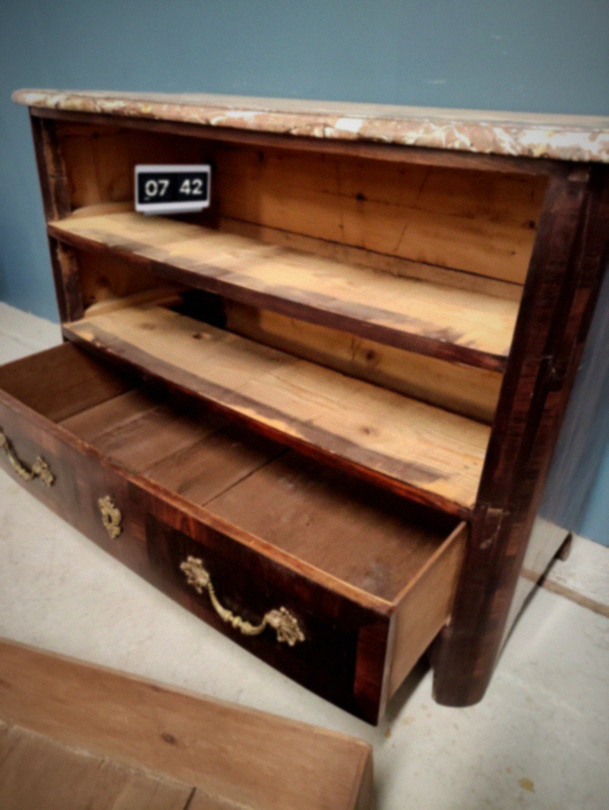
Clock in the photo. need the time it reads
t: 7:42
